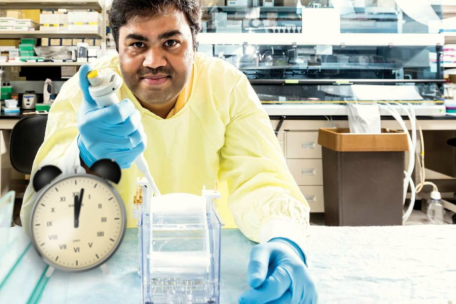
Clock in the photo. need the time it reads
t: 12:02
